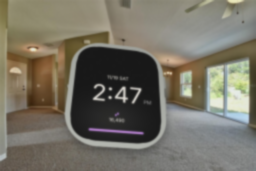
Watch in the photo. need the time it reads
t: 2:47
